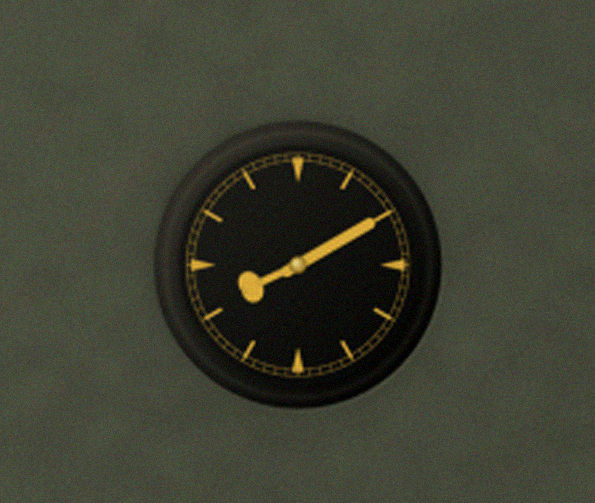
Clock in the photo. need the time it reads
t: 8:10
